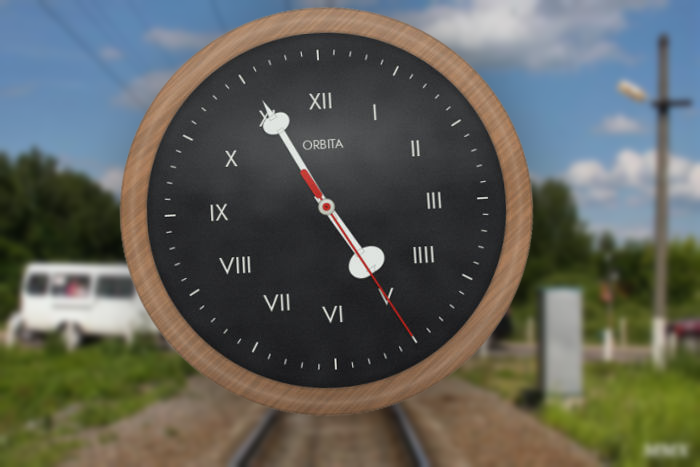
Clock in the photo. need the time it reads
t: 4:55:25
